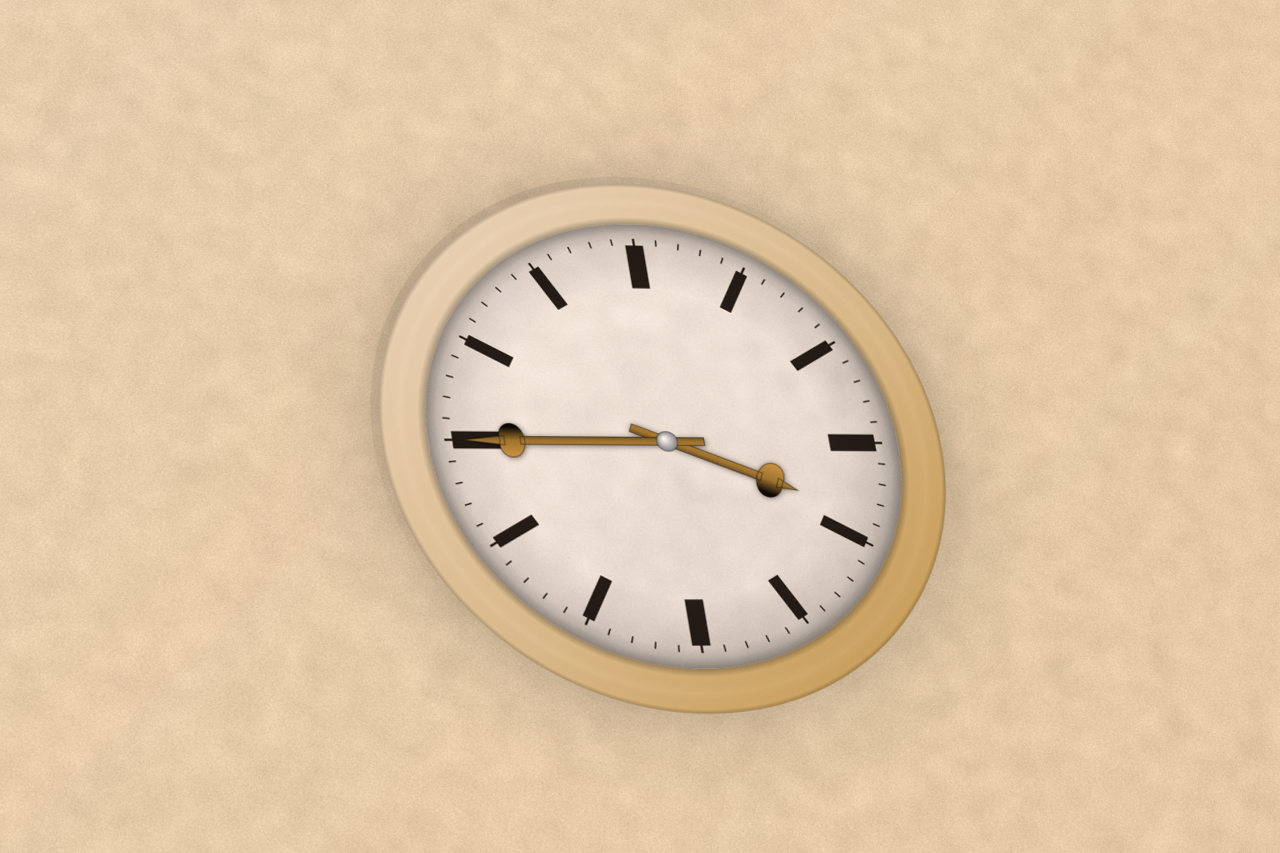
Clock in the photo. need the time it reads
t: 3:45
